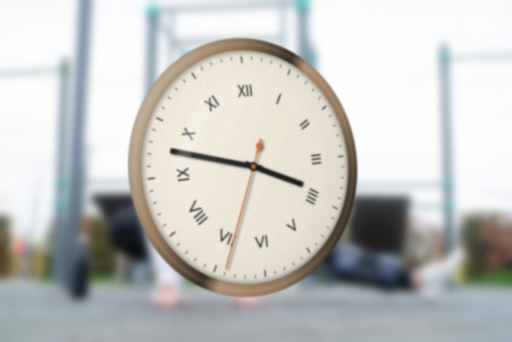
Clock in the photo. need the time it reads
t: 3:47:34
